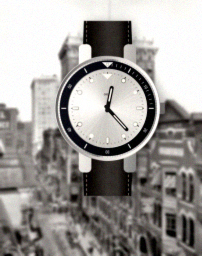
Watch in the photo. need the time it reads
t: 12:23
